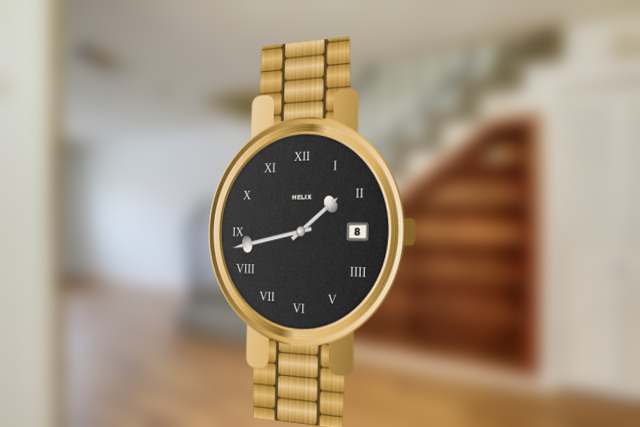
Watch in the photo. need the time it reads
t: 1:43
